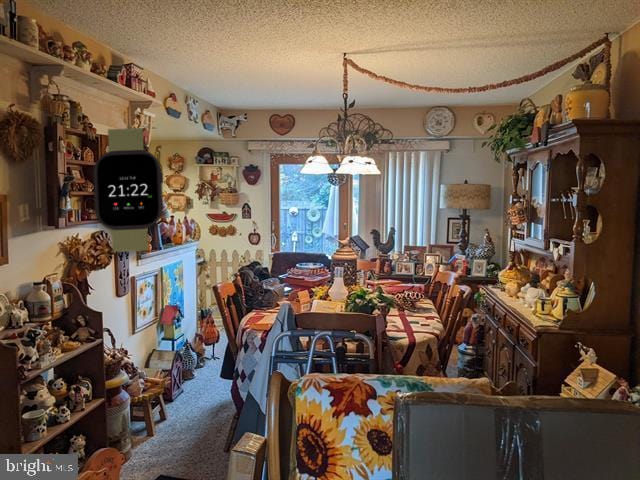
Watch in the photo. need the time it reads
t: 21:22
